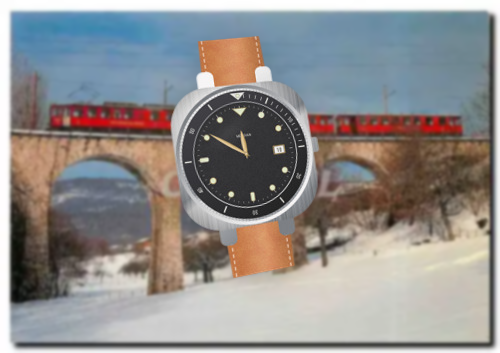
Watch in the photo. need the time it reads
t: 11:51
